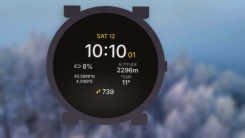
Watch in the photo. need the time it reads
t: 10:10:01
